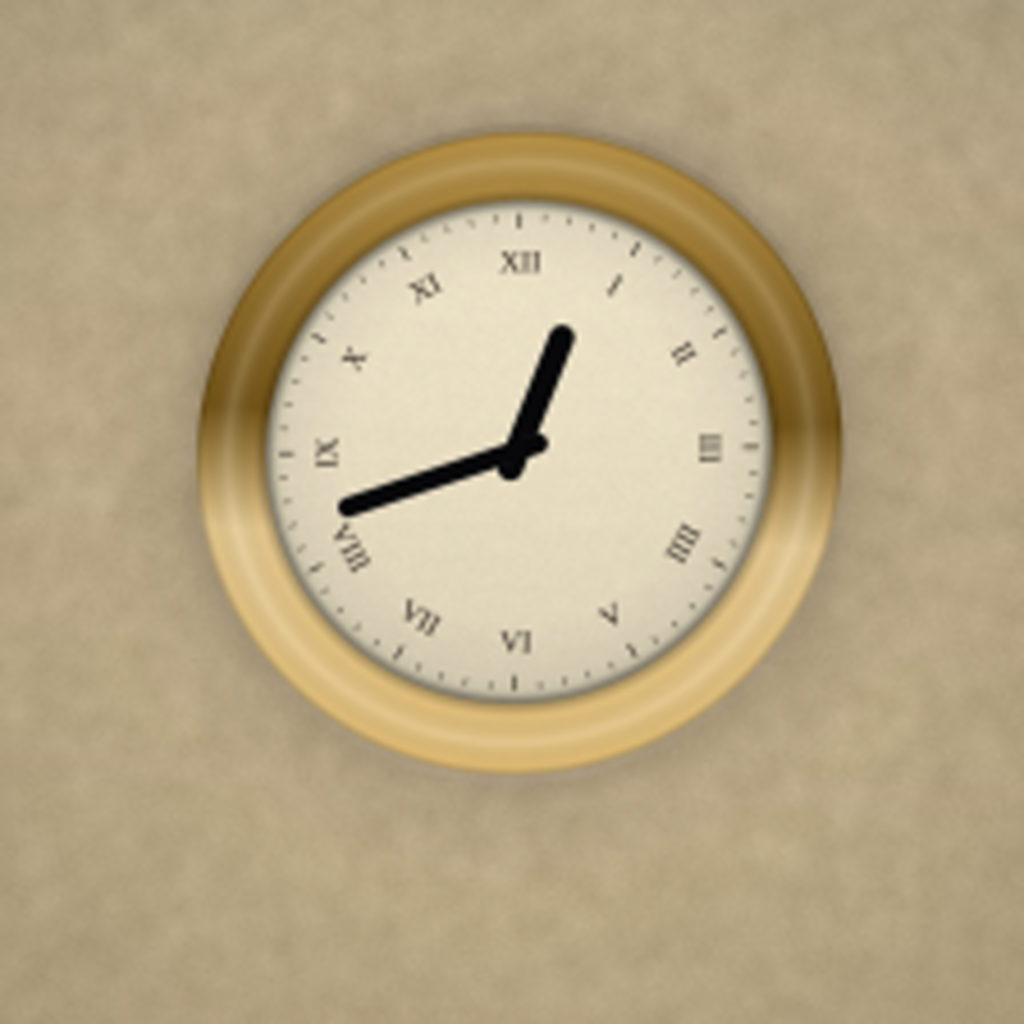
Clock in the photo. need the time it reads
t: 12:42
